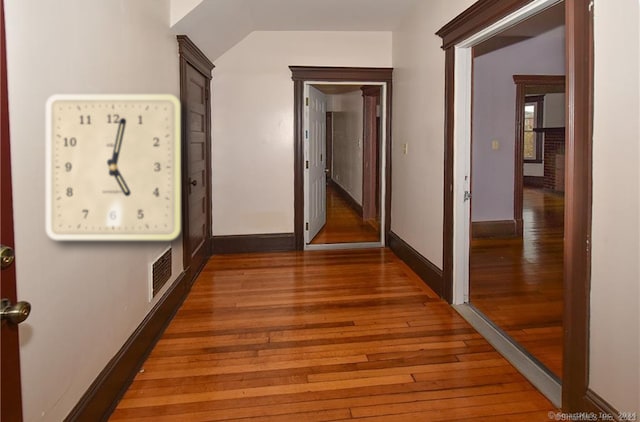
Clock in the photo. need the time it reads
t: 5:02
